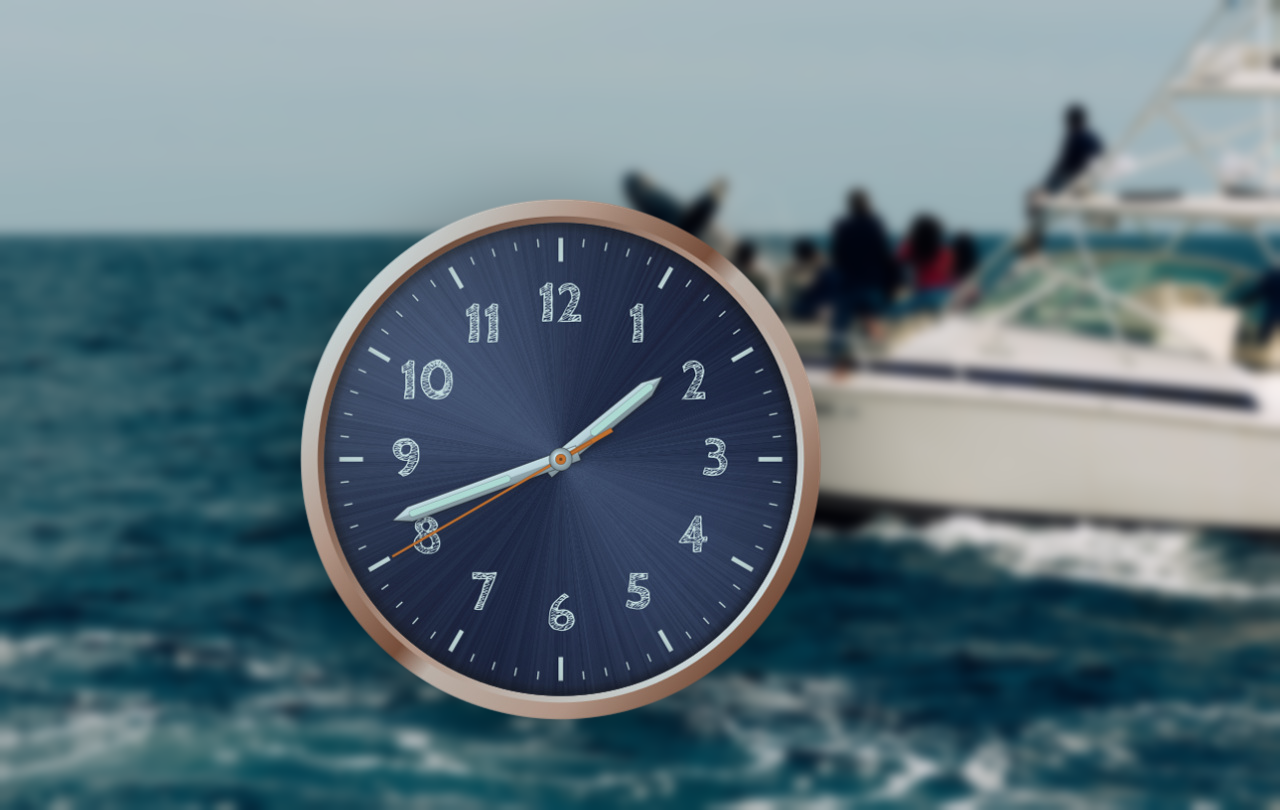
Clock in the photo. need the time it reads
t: 1:41:40
